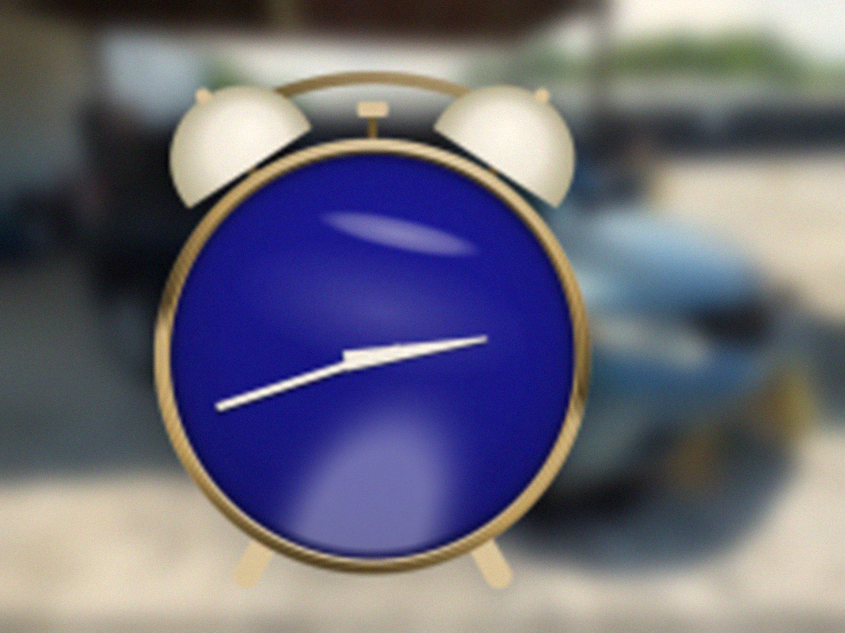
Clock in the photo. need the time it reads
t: 2:42
